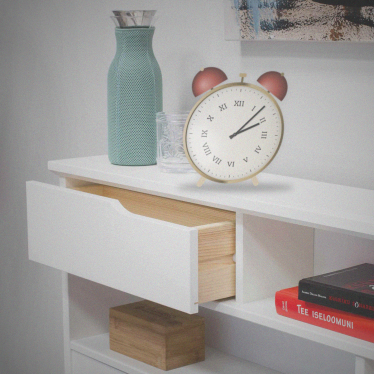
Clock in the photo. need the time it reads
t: 2:07
